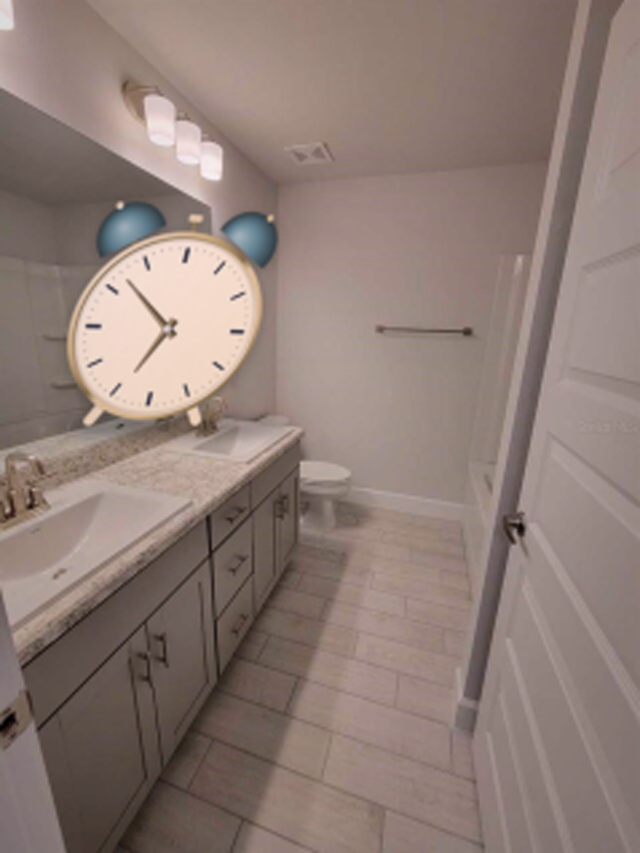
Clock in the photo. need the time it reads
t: 6:52
